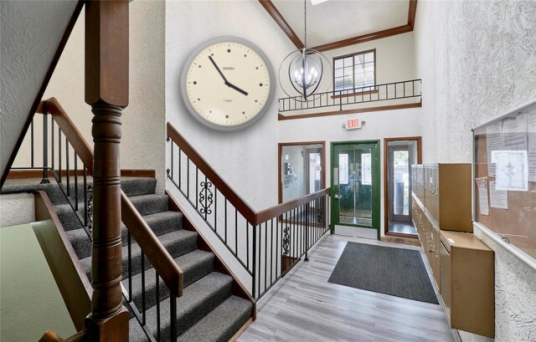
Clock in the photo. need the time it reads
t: 3:54
